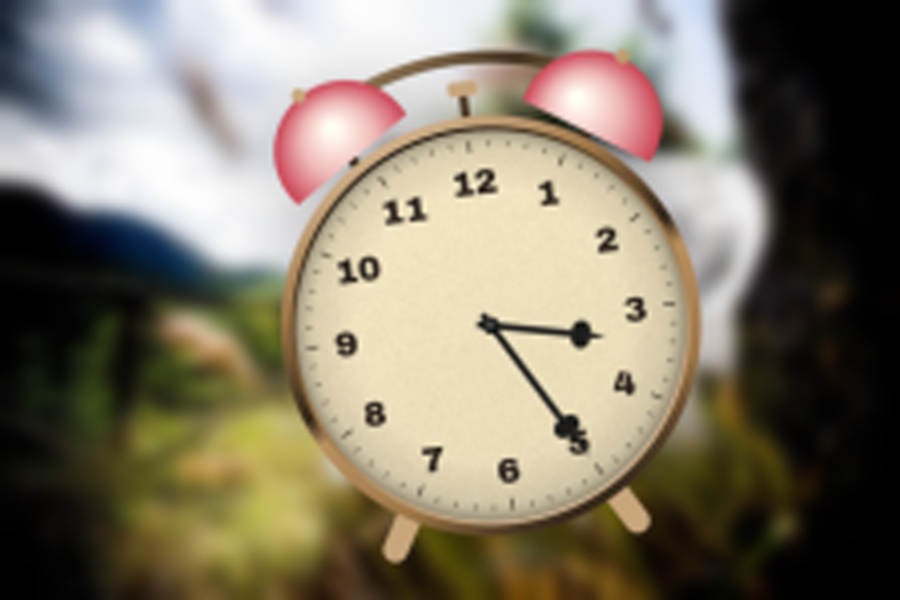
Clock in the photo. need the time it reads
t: 3:25
